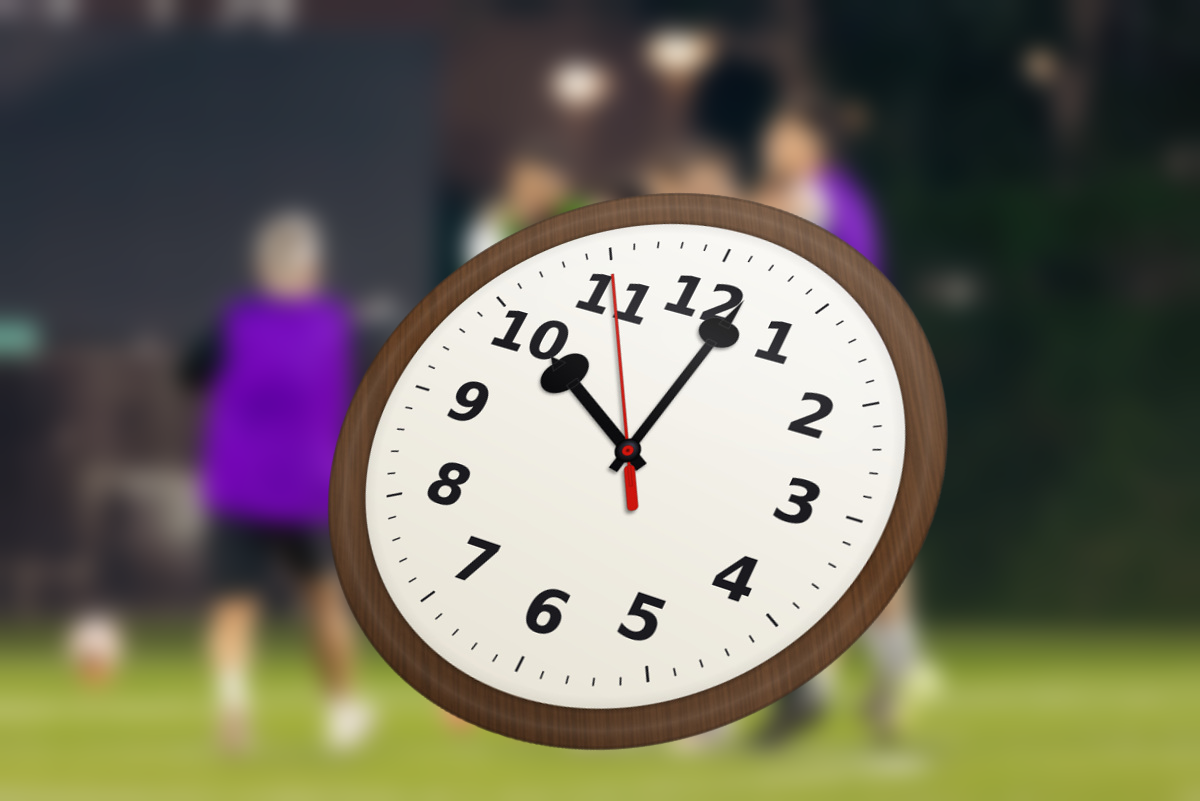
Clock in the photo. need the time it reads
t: 10:01:55
